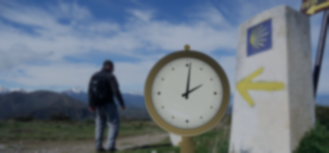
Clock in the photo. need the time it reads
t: 2:01
